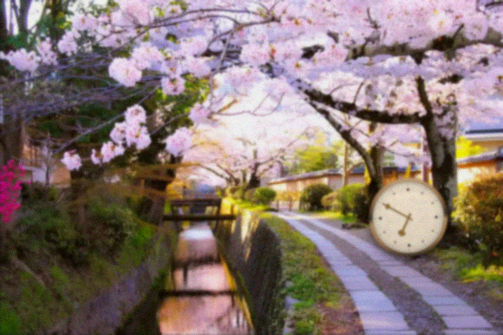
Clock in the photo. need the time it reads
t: 6:50
